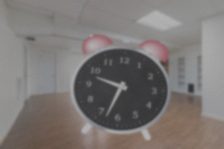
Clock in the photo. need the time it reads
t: 9:33
